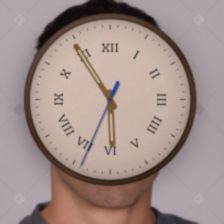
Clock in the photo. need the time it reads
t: 5:54:34
